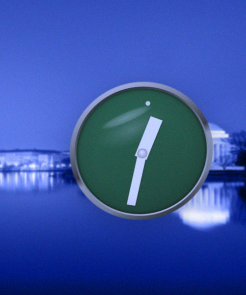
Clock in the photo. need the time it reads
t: 12:31
